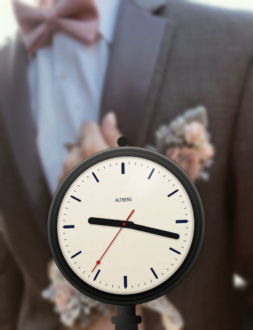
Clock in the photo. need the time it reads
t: 9:17:36
